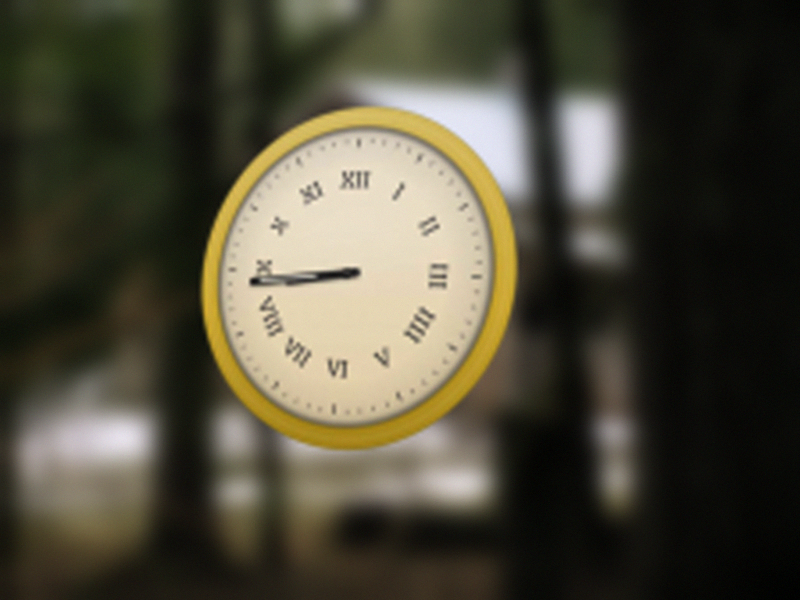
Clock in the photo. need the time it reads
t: 8:44
